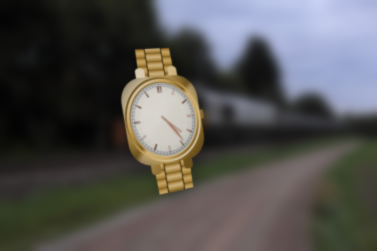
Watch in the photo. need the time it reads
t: 4:24
